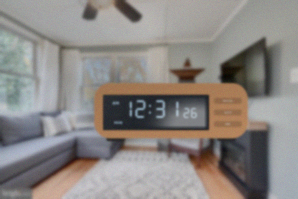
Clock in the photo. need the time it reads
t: 12:31
